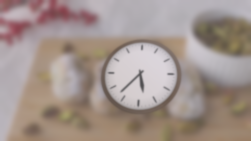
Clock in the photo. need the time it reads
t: 5:37
